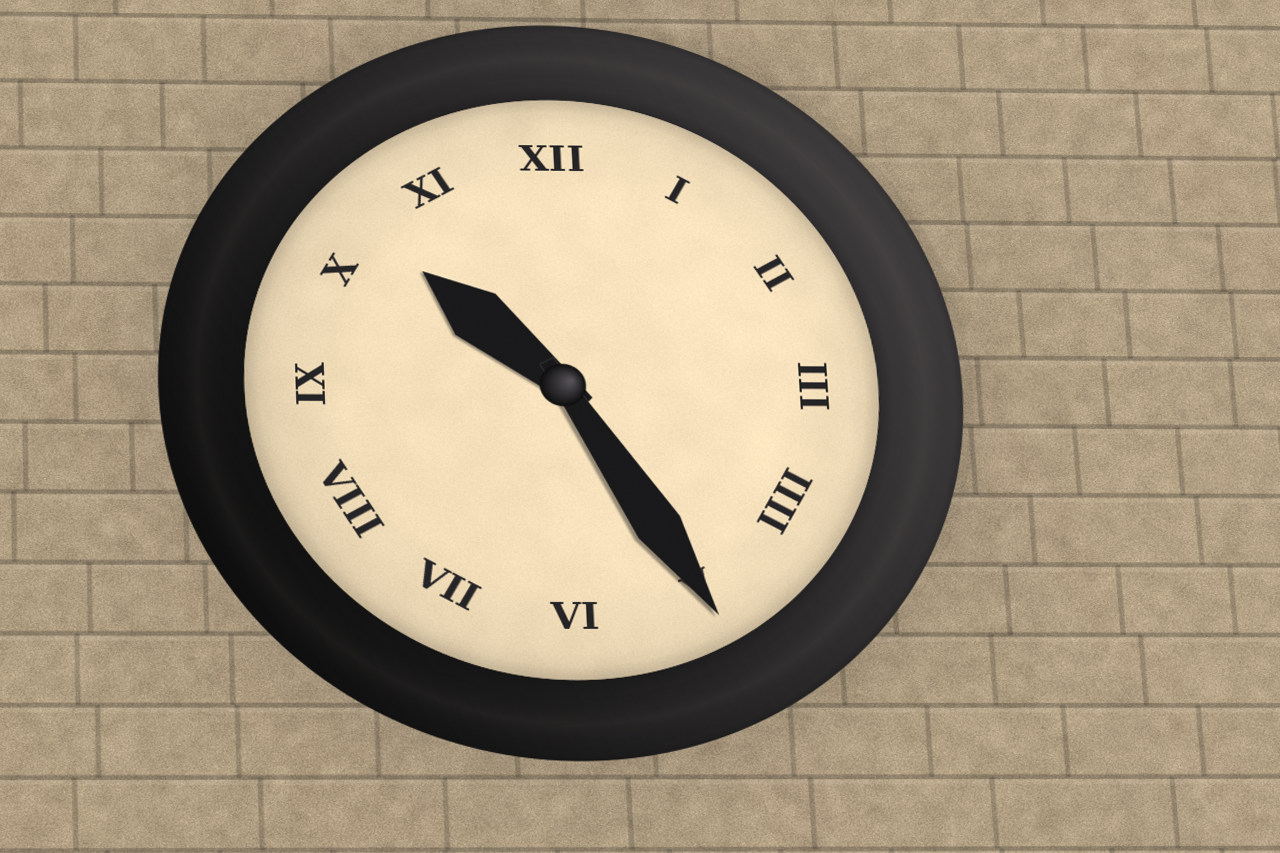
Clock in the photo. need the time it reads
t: 10:25
